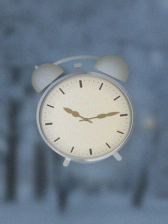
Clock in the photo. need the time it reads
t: 10:14
